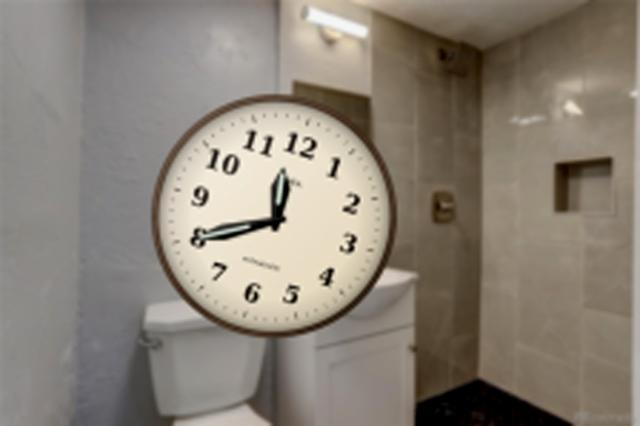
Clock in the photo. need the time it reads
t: 11:40
